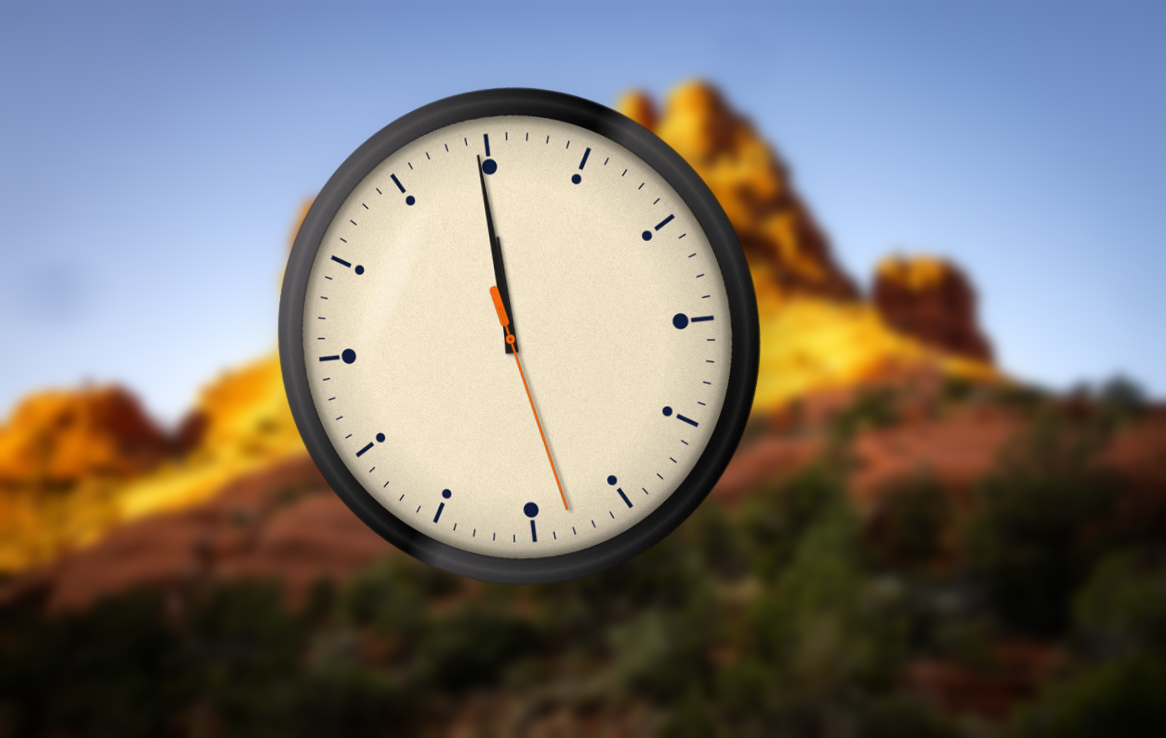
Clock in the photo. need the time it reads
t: 11:59:28
